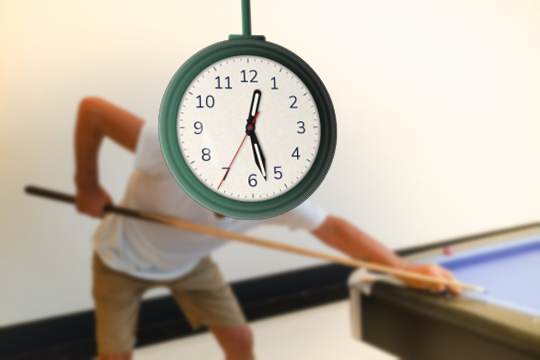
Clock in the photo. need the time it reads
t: 12:27:35
